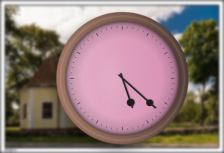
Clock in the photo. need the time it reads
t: 5:22
